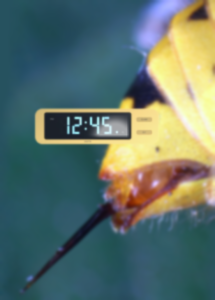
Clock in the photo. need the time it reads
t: 12:45
